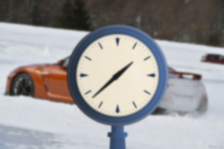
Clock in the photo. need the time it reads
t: 1:38
